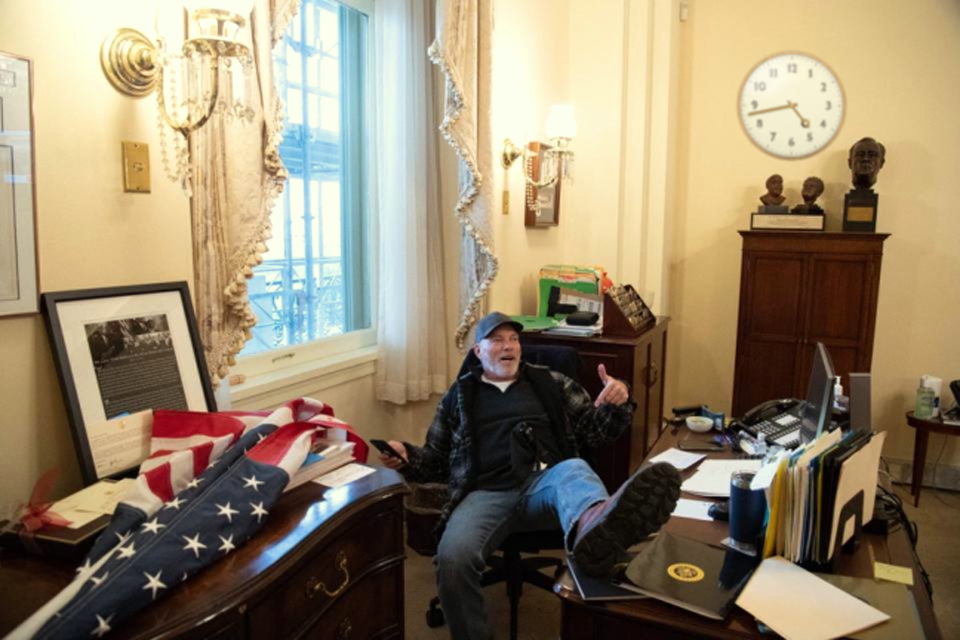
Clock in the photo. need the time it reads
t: 4:43
